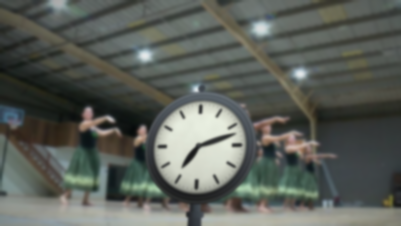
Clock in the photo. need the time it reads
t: 7:12
